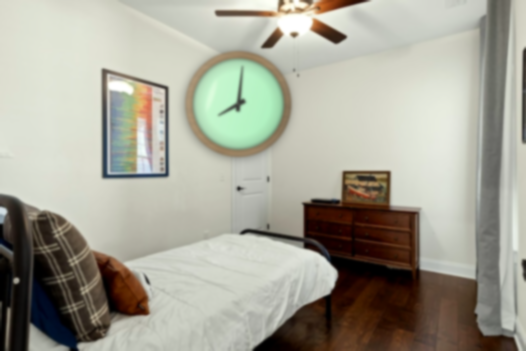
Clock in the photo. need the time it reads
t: 8:01
